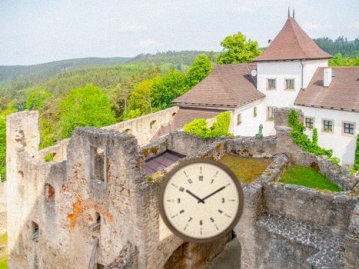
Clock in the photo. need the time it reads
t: 10:10
